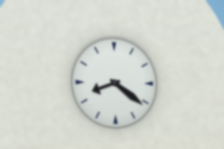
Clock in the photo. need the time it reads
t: 8:21
